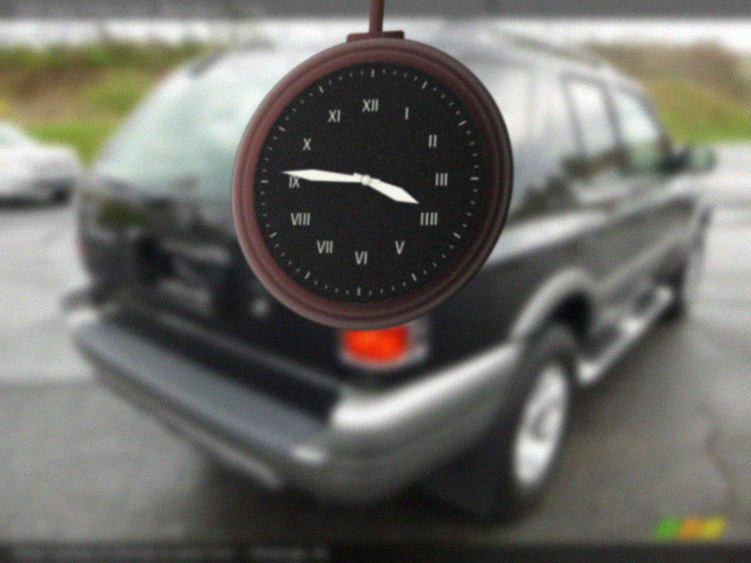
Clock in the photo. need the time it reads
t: 3:46
